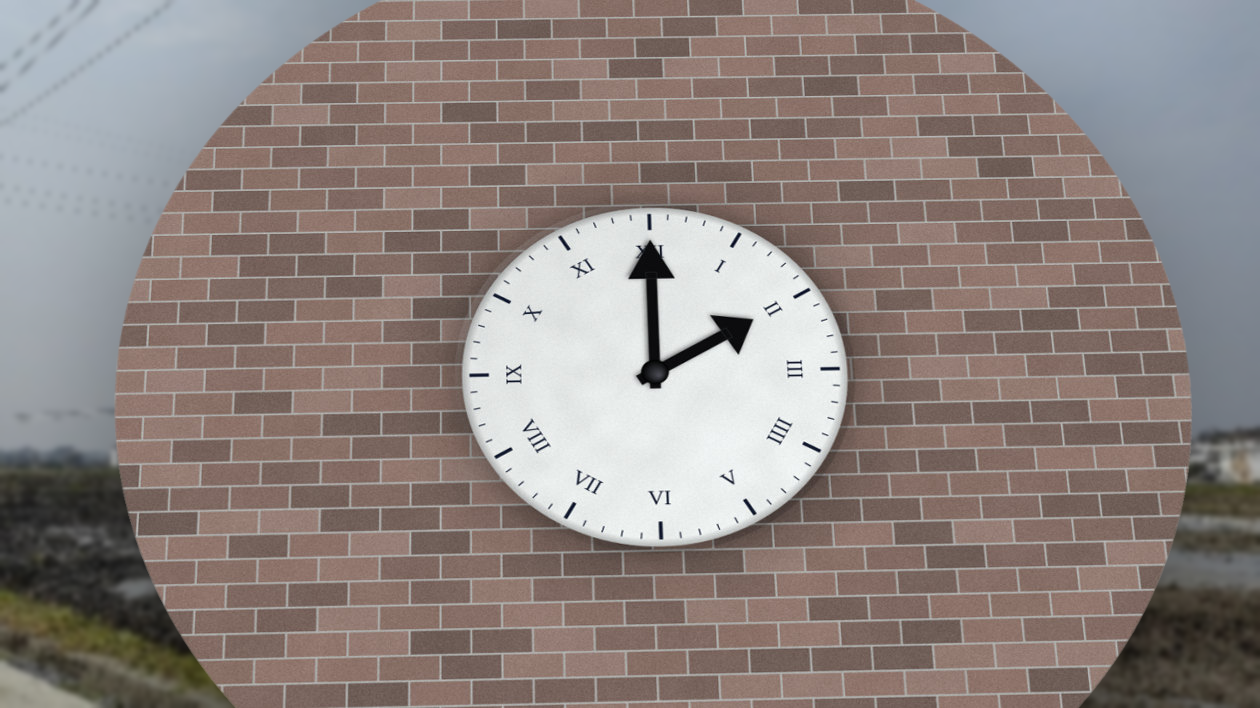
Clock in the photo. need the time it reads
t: 2:00
